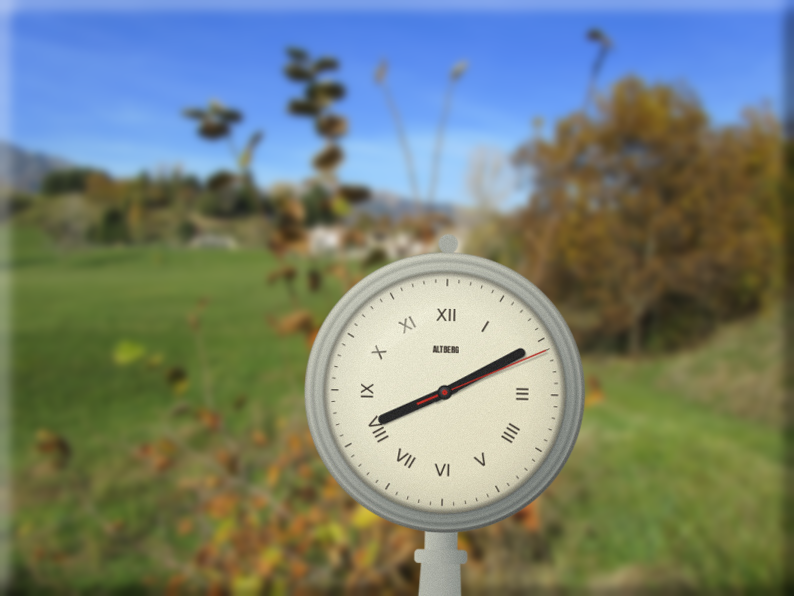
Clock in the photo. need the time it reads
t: 8:10:11
